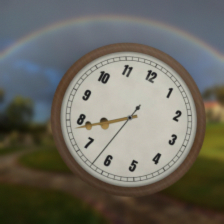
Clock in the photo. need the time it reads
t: 7:38:32
